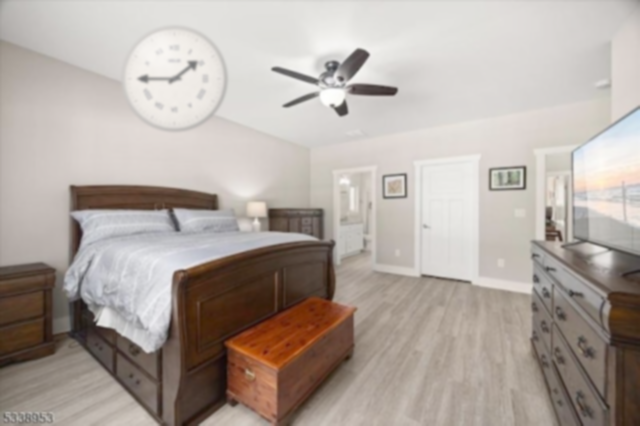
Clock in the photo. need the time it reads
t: 1:45
